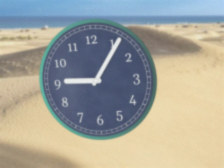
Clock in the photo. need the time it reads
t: 9:06
